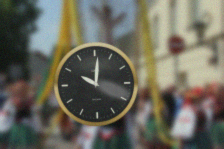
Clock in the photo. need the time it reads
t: 10:01
